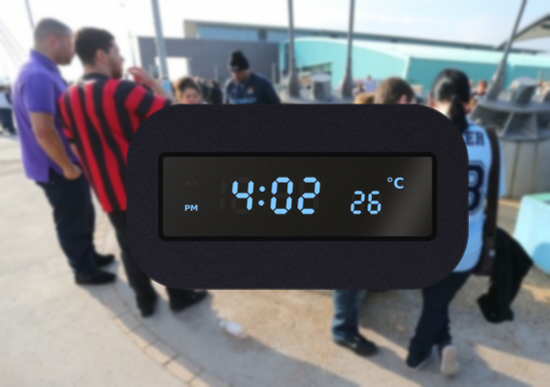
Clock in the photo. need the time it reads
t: 4:02
